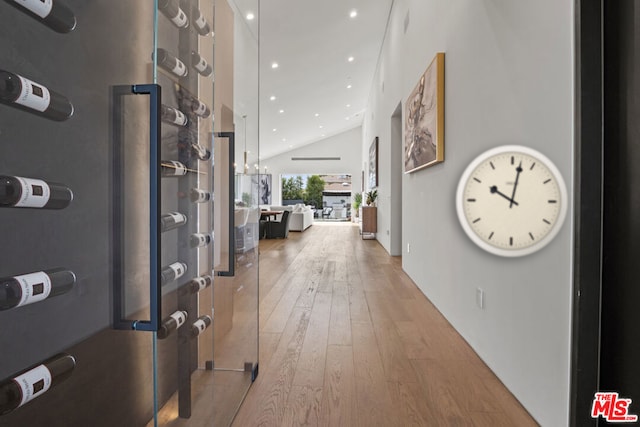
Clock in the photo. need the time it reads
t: 10:02
